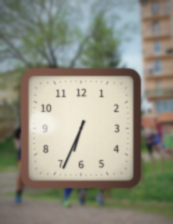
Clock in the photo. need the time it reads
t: 6:34
